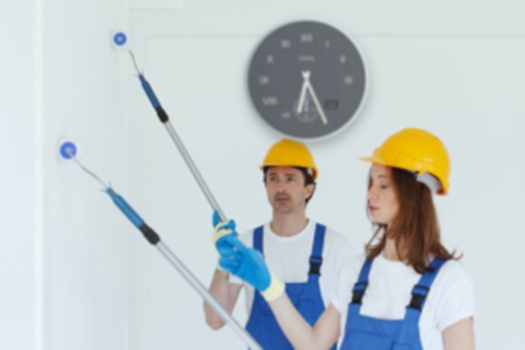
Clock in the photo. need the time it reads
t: 6:26
